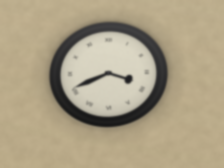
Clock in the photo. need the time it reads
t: 3:41
